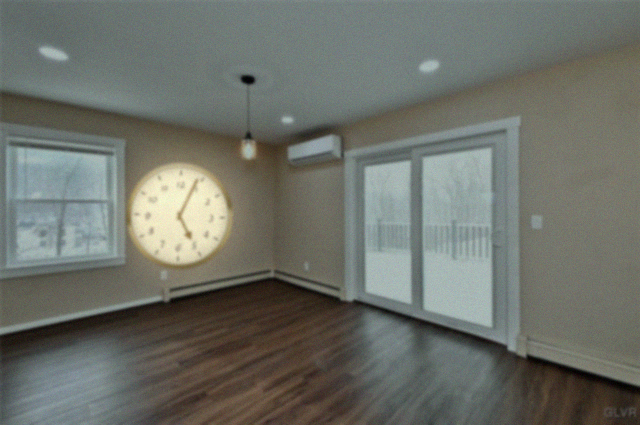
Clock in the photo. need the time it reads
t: 5:04
